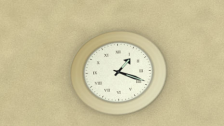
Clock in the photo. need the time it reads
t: 1:19
